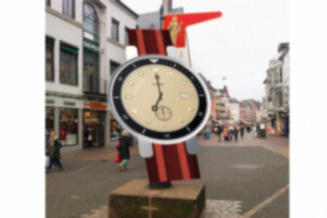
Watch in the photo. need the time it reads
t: 7:00
